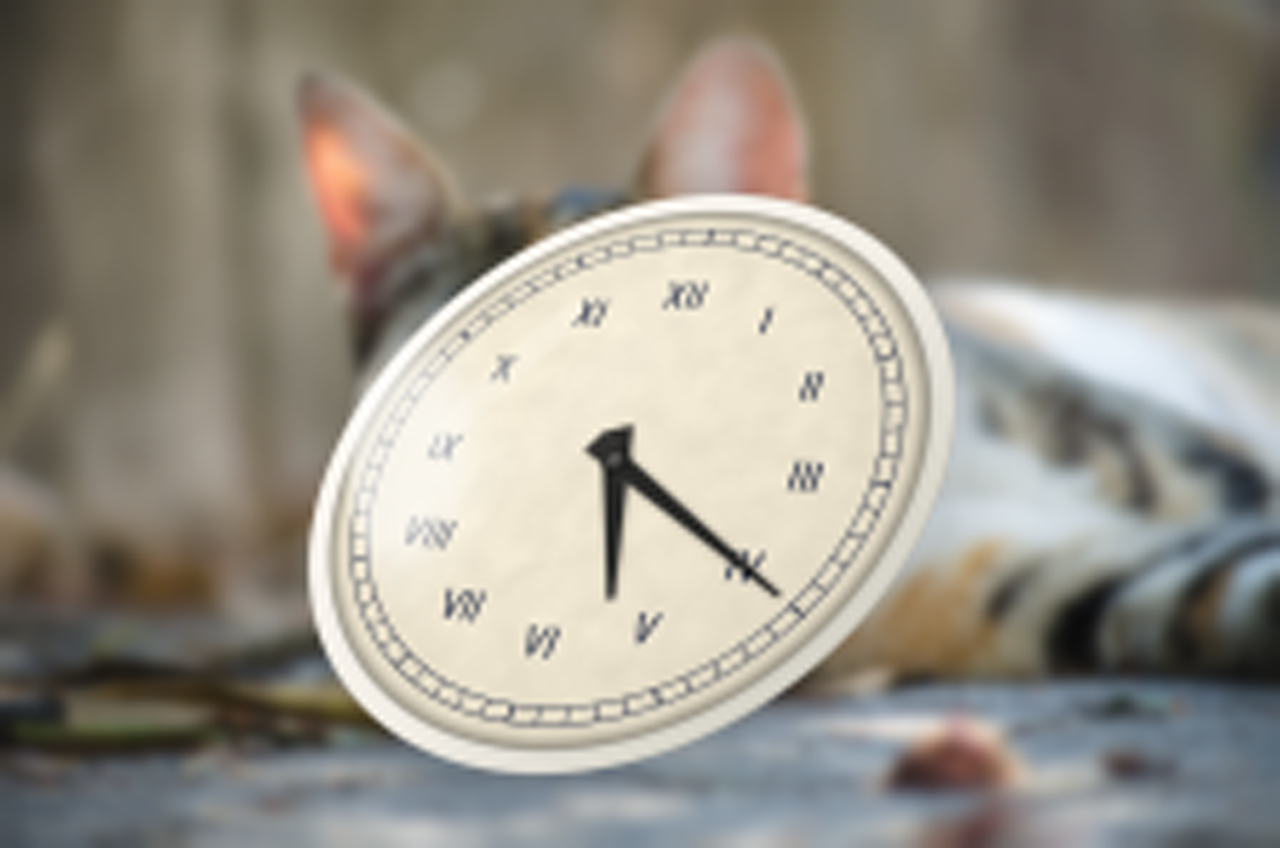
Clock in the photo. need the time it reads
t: 5:20
